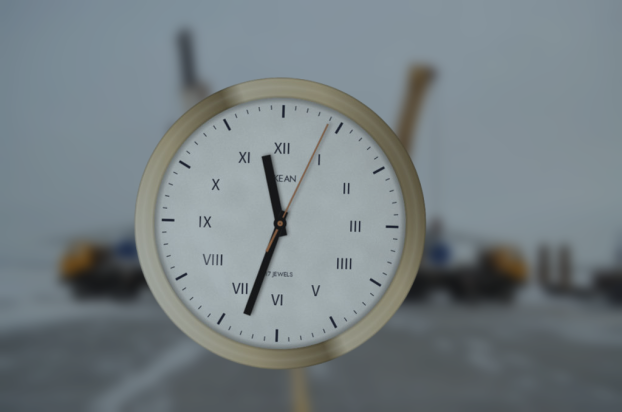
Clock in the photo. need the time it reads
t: 11:33:04
